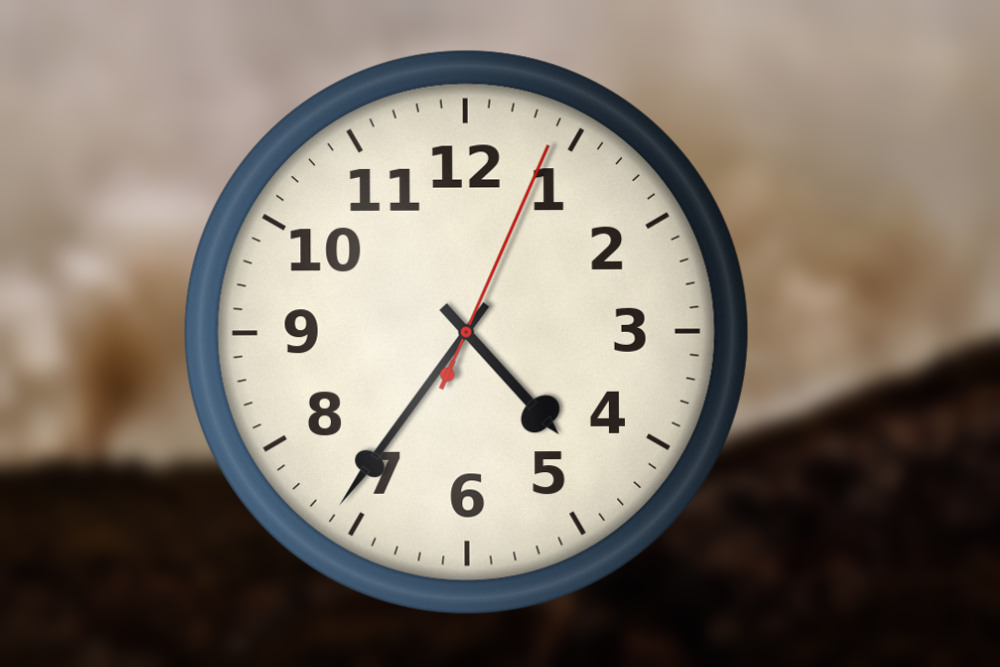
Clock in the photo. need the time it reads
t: 4:36:04
